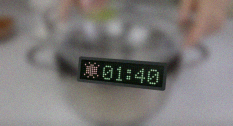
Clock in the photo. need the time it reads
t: 1:40
